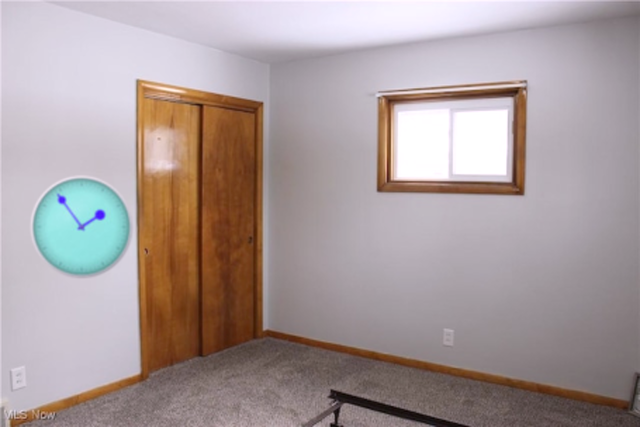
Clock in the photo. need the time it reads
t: 1:54
